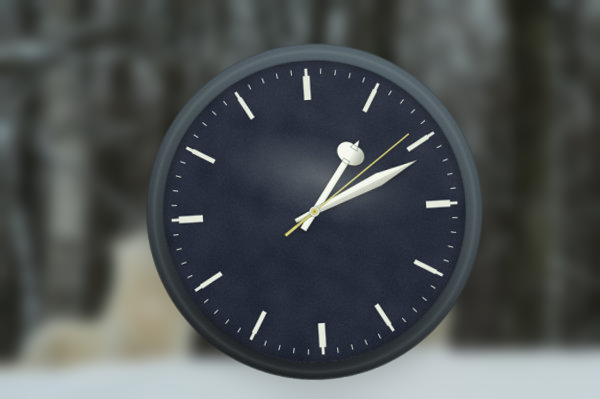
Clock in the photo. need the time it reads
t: 1:11:09
